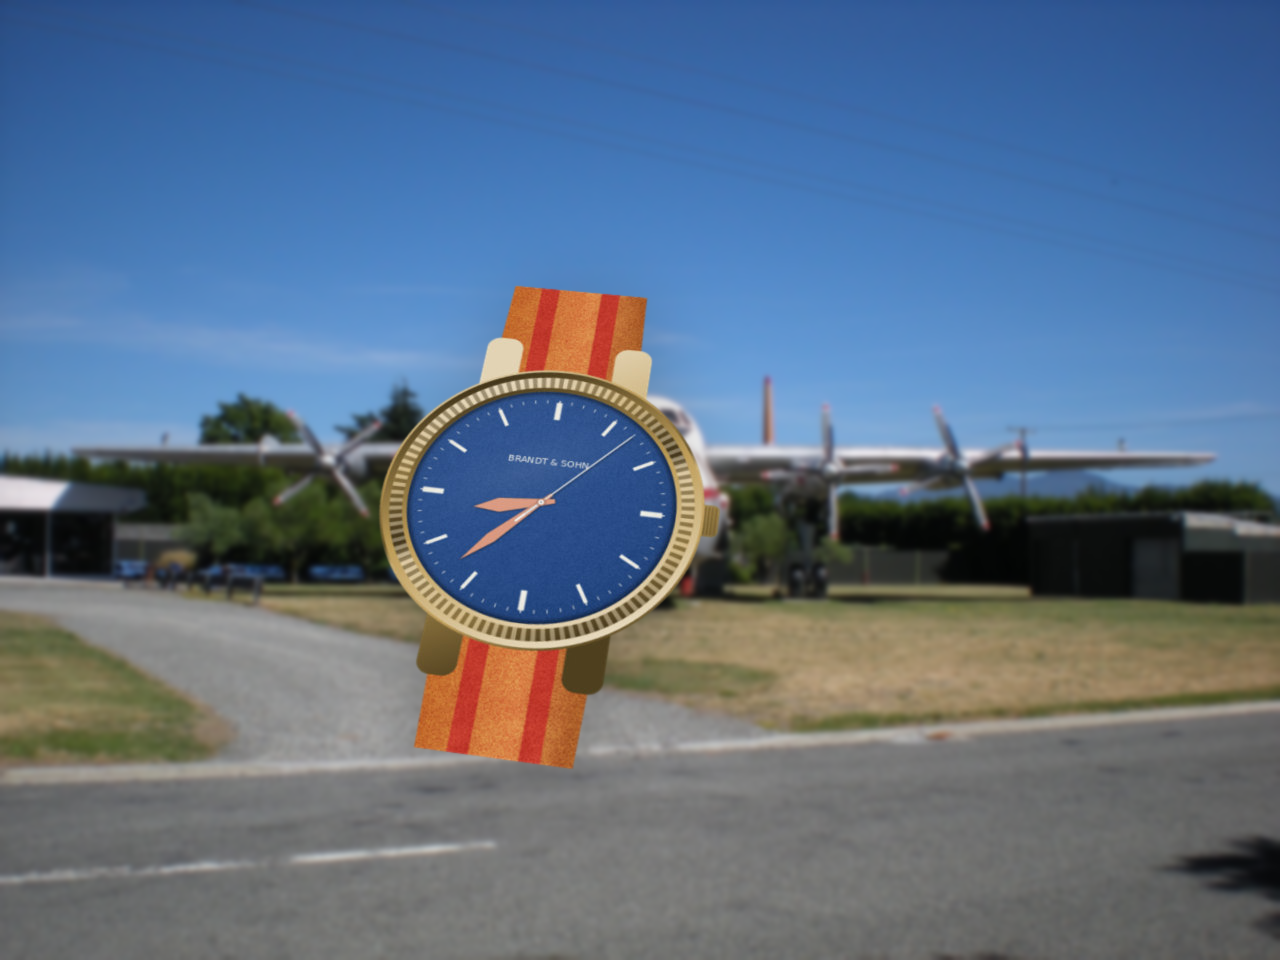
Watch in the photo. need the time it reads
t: 8:37:07
